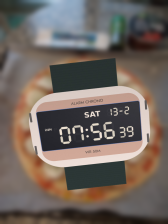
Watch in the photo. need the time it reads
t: 7:56:39
